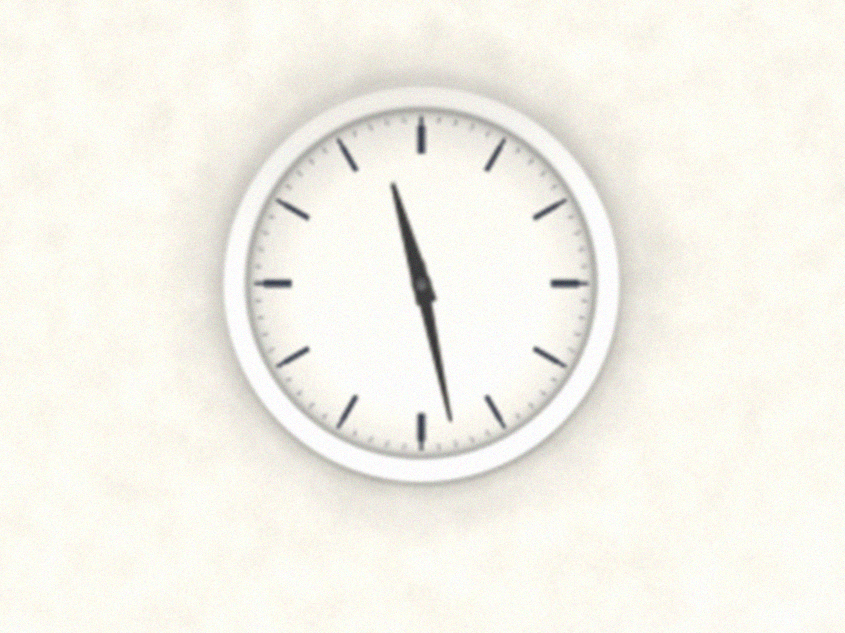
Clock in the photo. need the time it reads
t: 11:28
